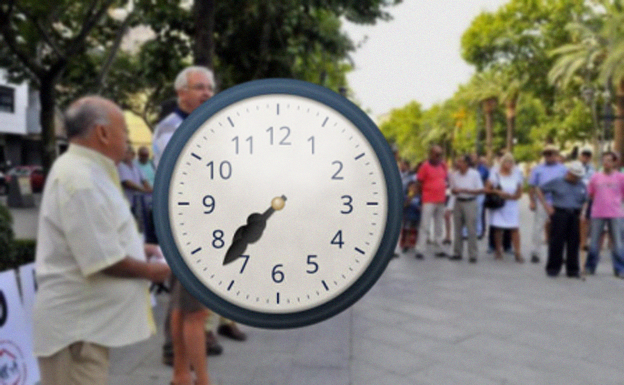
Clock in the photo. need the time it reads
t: 7:37
